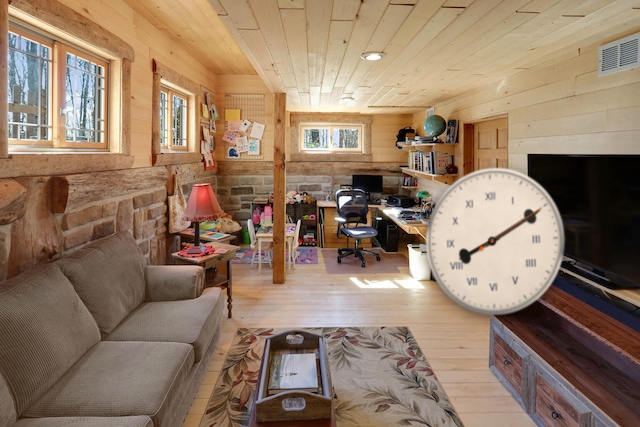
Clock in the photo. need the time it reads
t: 8:10:10
